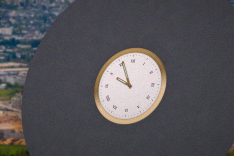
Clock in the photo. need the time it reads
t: 9:56
